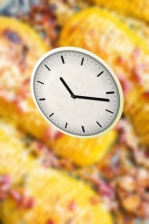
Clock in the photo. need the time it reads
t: 11:17
